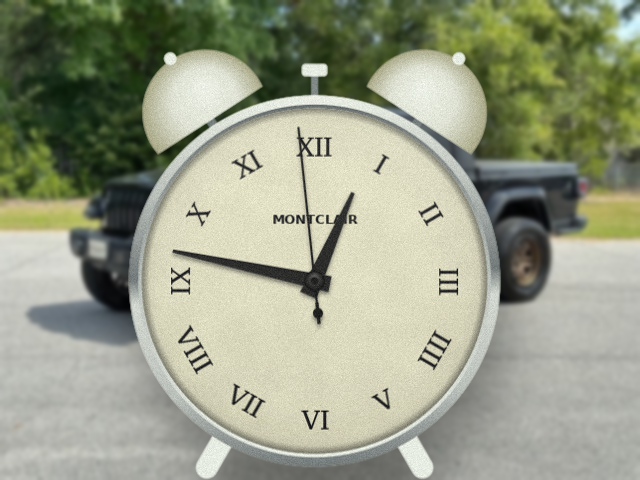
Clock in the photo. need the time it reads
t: 12:46:59
